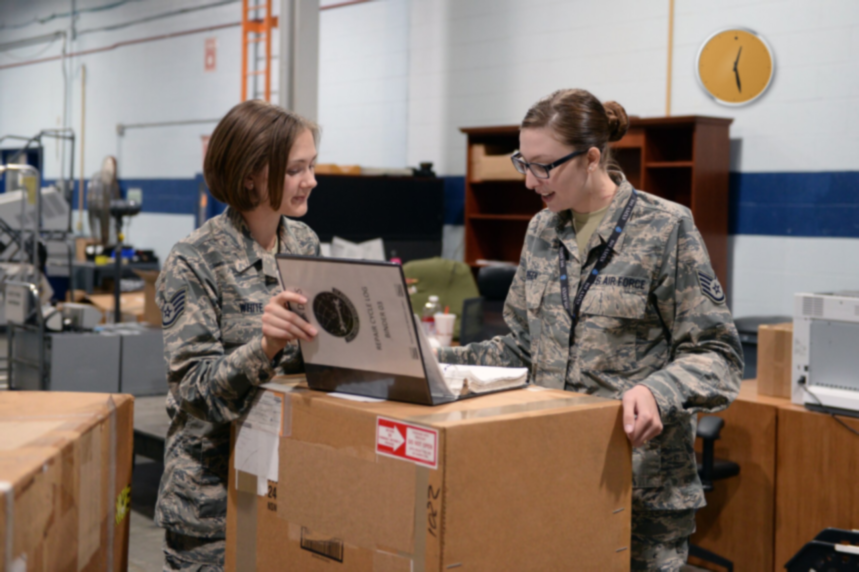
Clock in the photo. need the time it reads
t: 12:28
